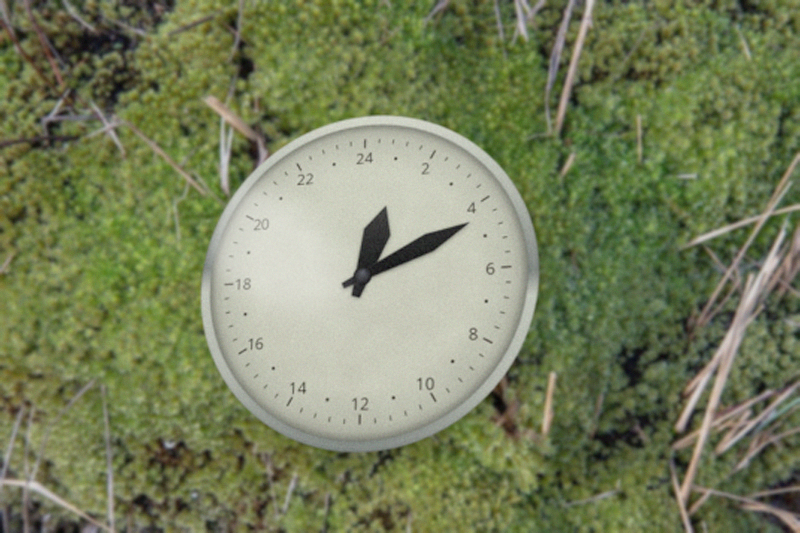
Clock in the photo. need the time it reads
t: 1:11
